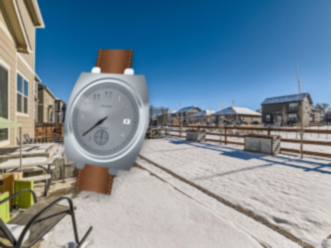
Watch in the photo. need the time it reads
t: 7:38
